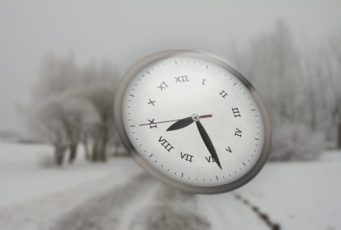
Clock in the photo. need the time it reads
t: 8:28:45
